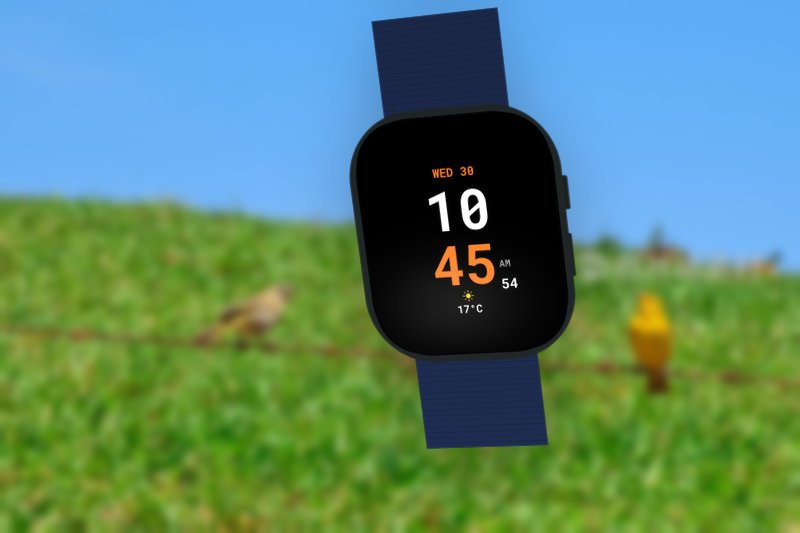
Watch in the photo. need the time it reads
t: 10:45:54
